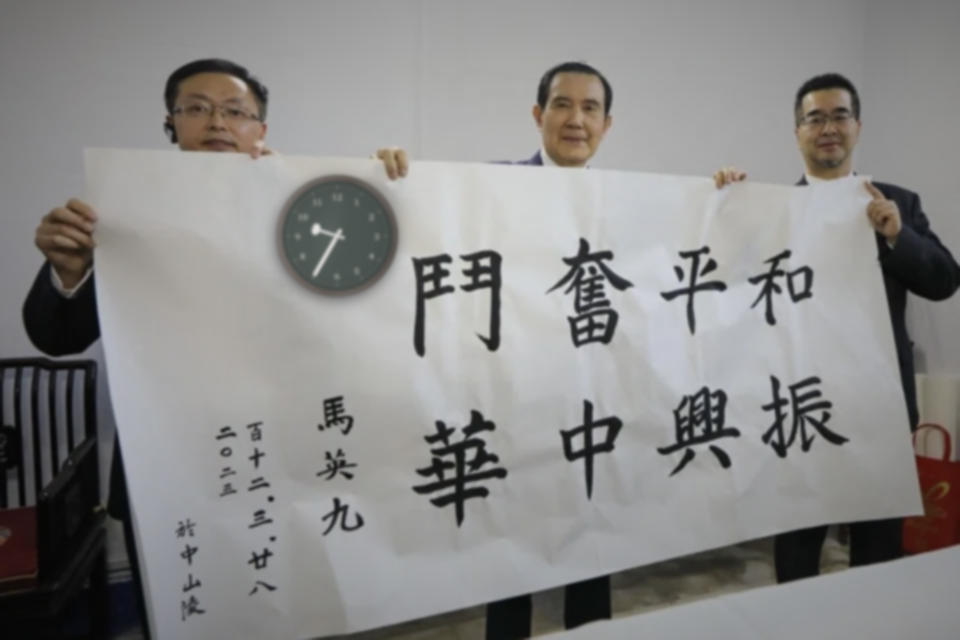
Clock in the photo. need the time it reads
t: 9:35
